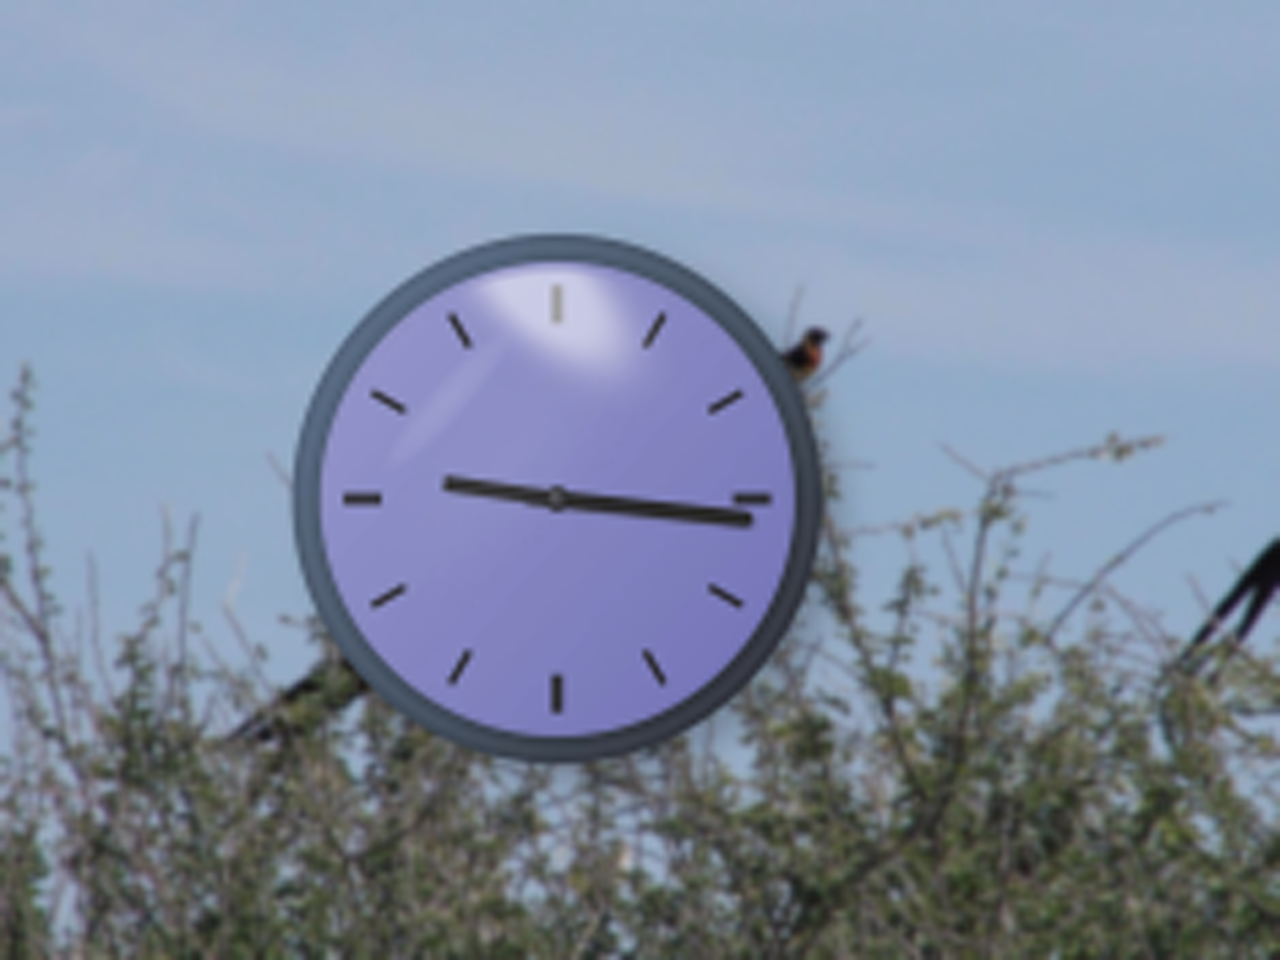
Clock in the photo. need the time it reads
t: 9:16
